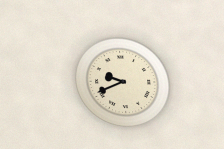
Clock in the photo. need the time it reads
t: 9:41
